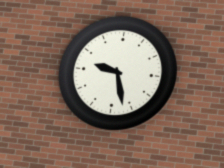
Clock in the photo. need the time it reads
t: 9:27
